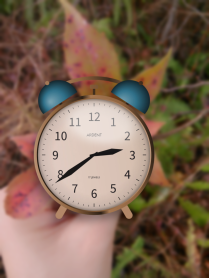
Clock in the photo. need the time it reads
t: 2:39
